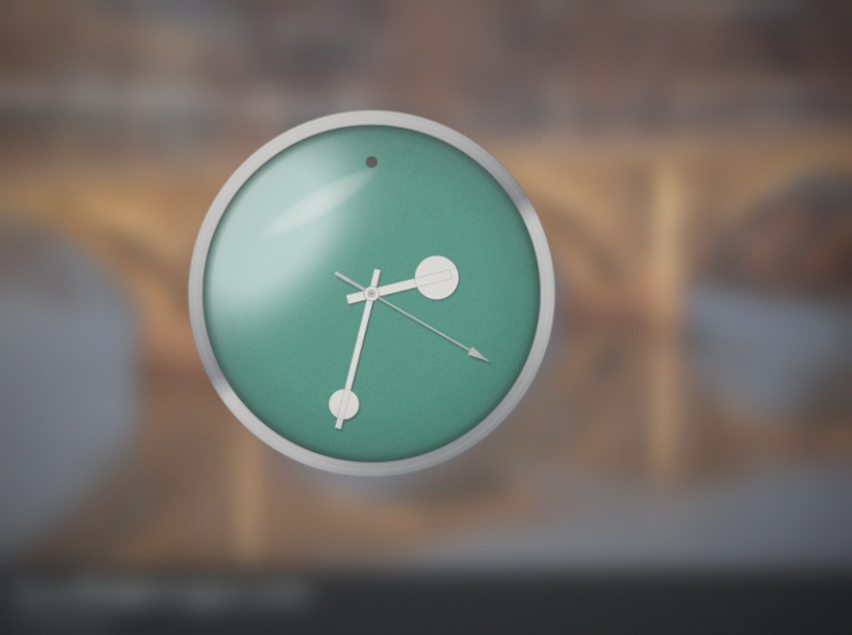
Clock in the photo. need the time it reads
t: 2:32:20
